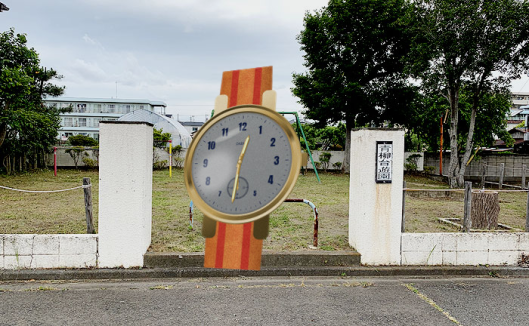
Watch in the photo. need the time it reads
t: 12:31
